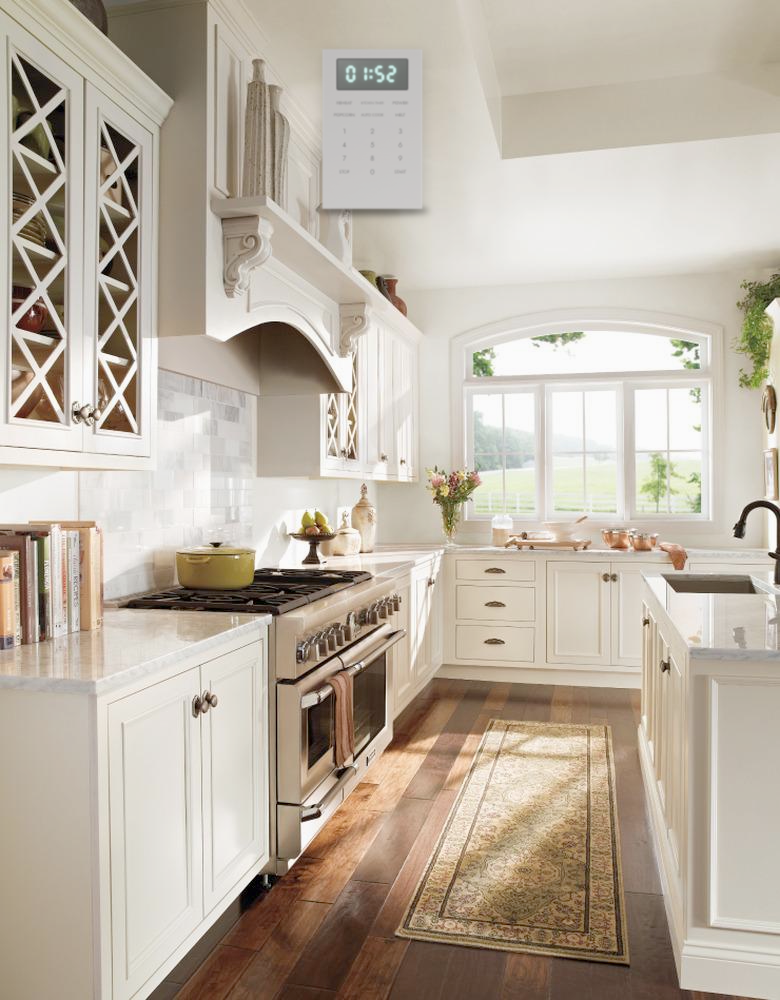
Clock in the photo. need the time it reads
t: 1:52
